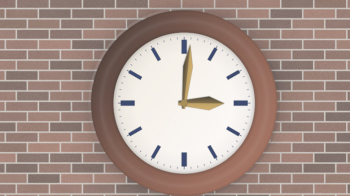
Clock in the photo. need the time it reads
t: 3:01
